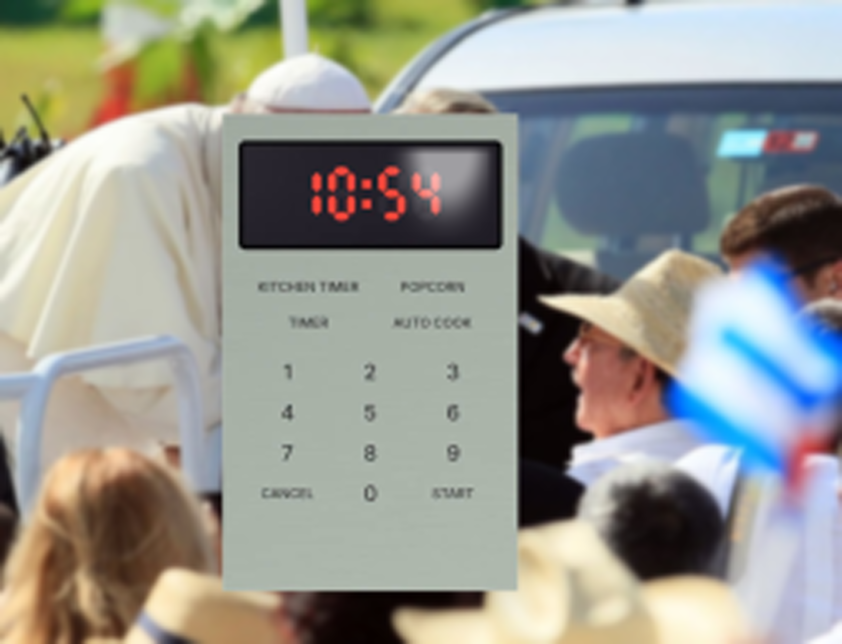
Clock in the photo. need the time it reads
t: 10:54
